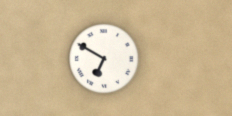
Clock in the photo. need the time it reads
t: 6:50
